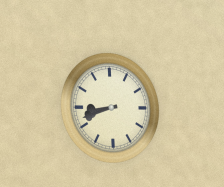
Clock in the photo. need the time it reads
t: 8:42
